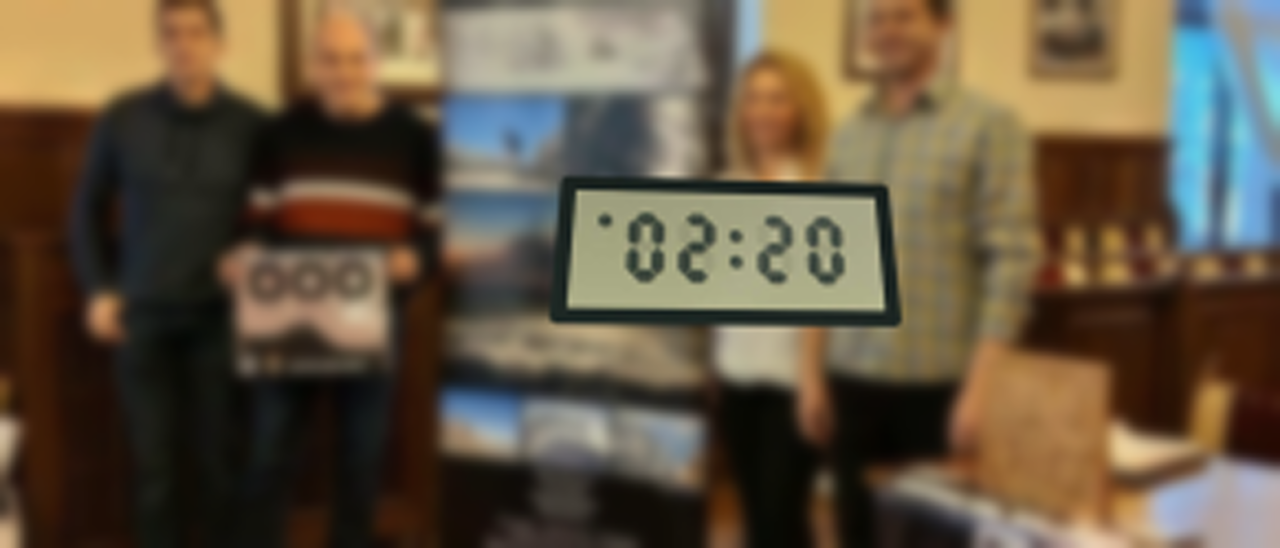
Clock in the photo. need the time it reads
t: 2:20
